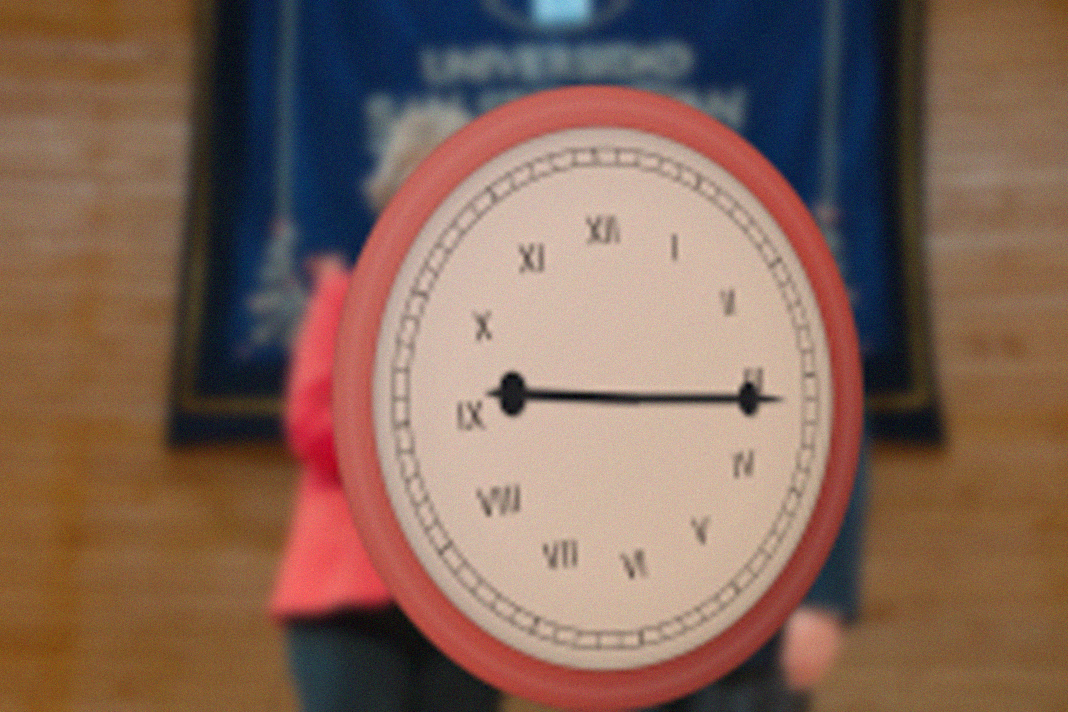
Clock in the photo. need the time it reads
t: 9:16
